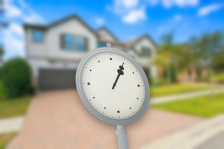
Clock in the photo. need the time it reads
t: 1:05
